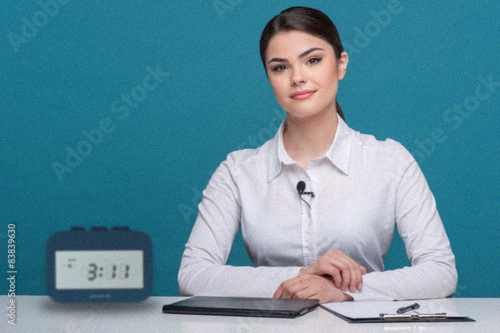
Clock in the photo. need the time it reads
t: 3:11
